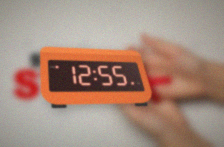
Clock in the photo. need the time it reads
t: 12:55
